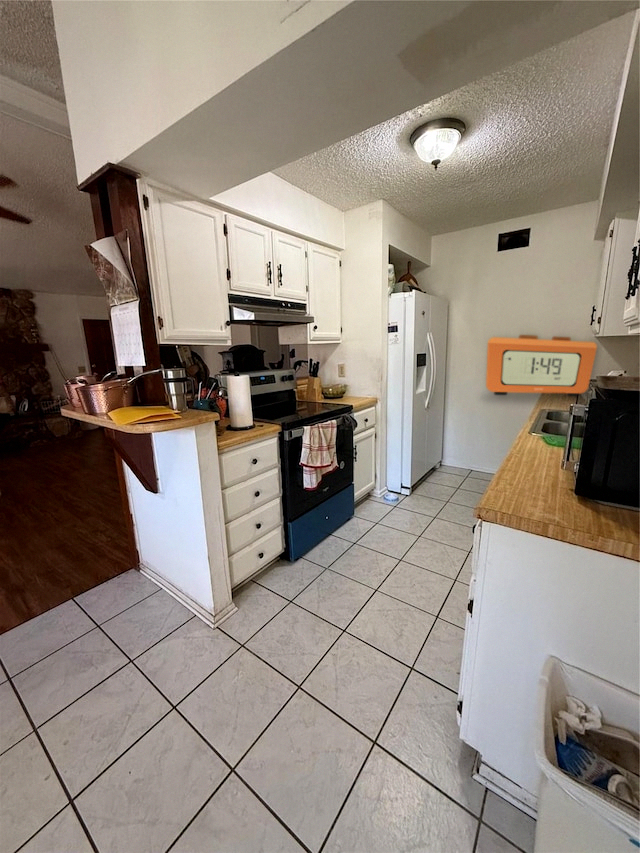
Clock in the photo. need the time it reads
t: 1:49
